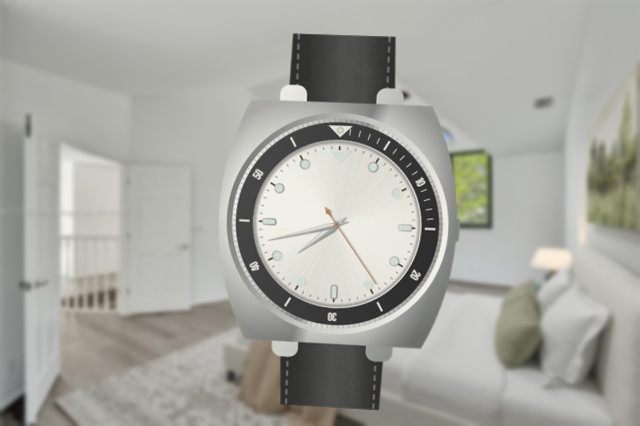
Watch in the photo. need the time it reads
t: 7:42:24
